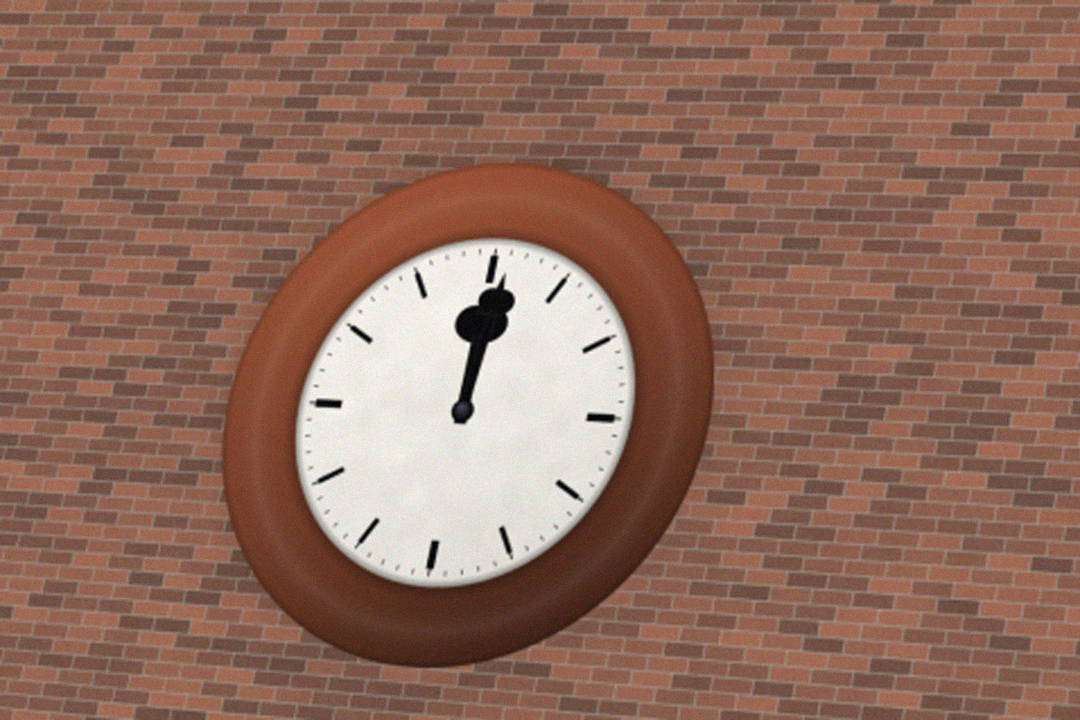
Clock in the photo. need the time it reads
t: 12:01
